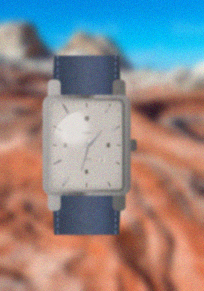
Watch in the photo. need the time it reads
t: 1:32
